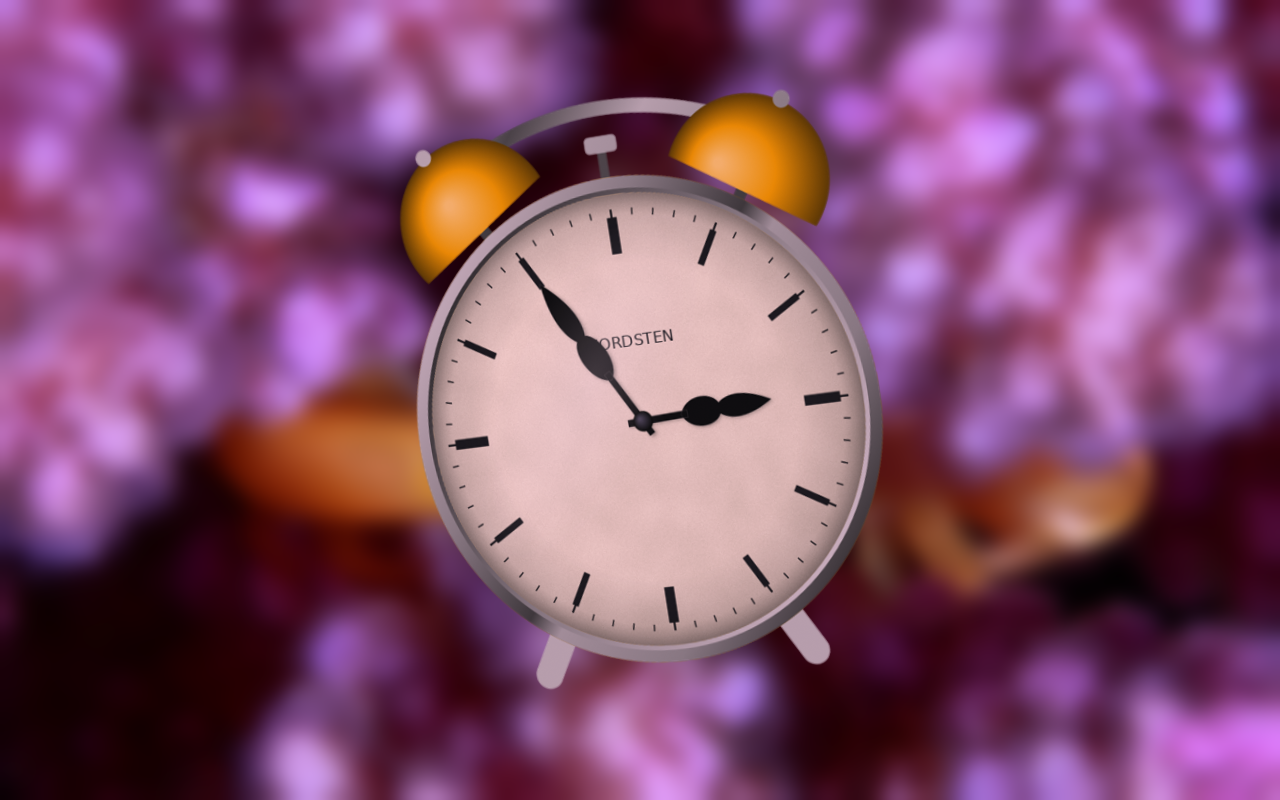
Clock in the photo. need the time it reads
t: 2:55
